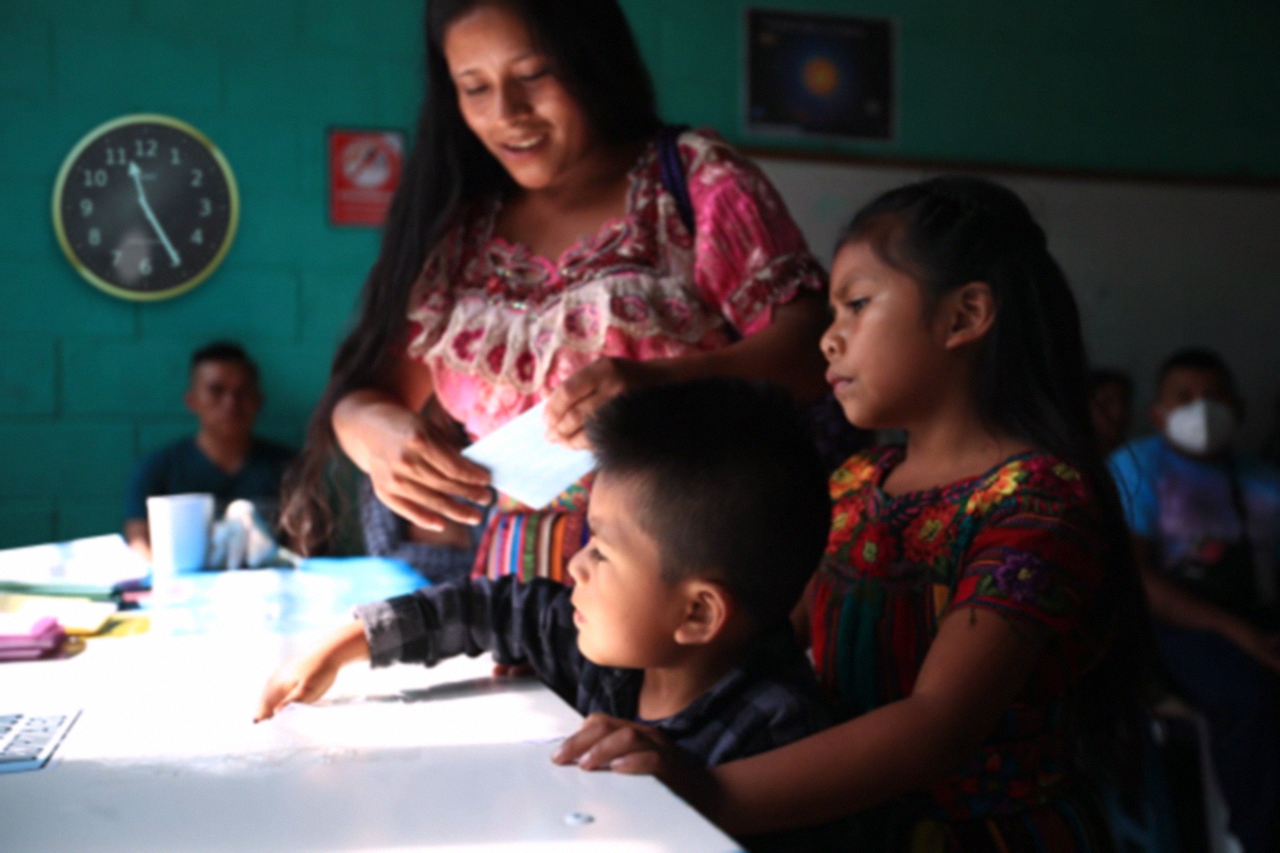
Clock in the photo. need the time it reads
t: 11:25
